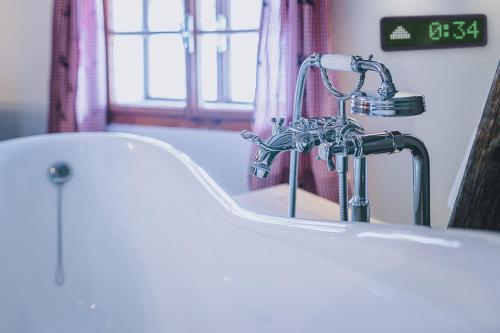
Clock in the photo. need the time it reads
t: 0:34
